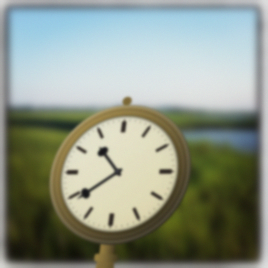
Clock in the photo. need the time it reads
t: 10:39
